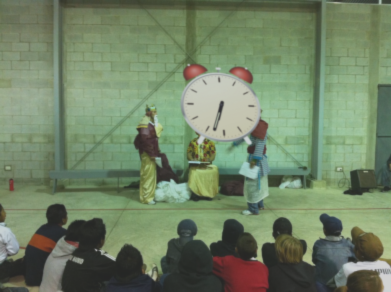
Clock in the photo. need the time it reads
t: 6:33
